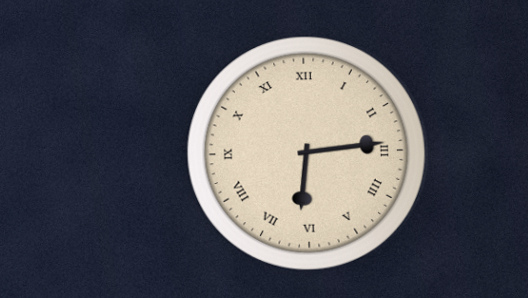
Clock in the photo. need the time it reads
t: 6:14
